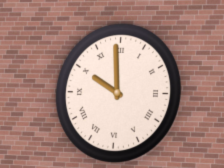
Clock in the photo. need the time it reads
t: 9:59
